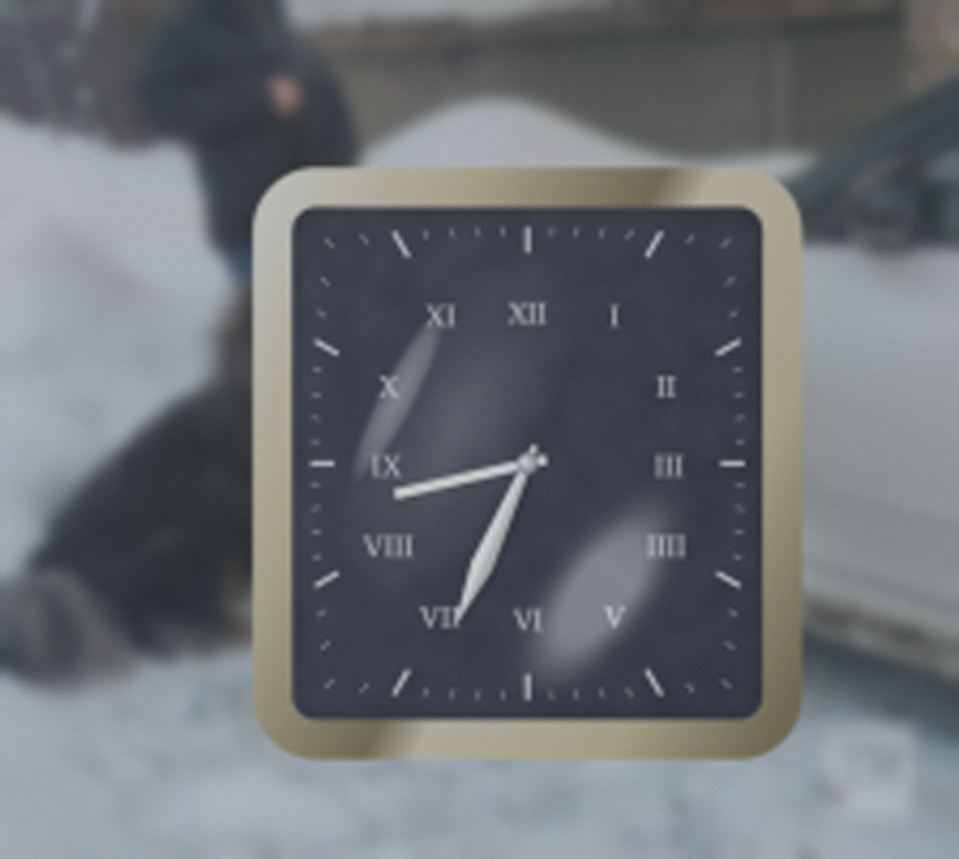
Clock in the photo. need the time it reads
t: 8:34
